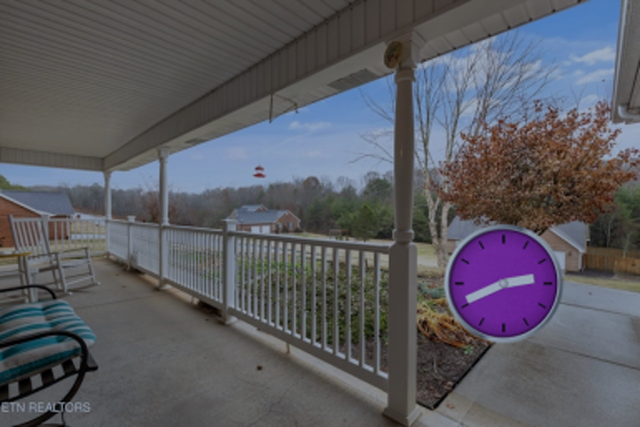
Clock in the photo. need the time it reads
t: 2:41
